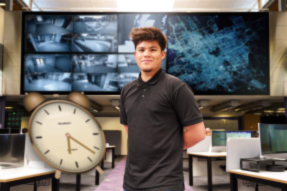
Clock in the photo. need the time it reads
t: 6:22
